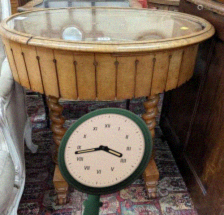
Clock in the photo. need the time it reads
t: 3:43
